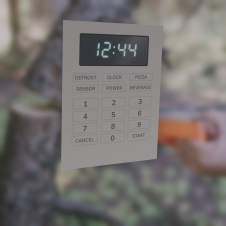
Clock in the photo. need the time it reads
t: 12:44
